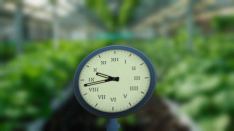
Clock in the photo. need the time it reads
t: 9:43
